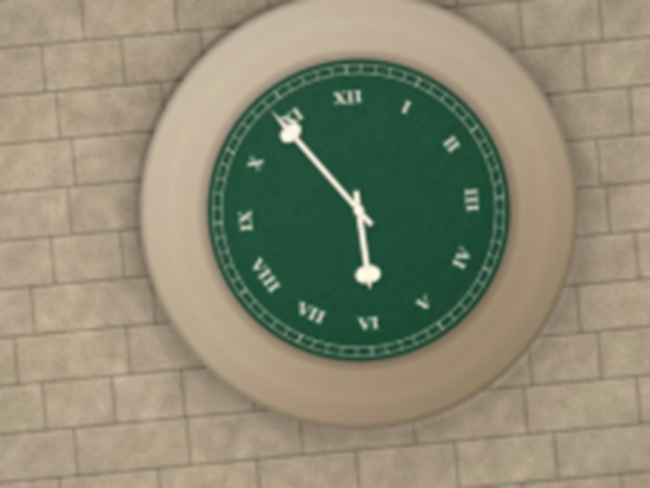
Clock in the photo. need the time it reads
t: 5:54
